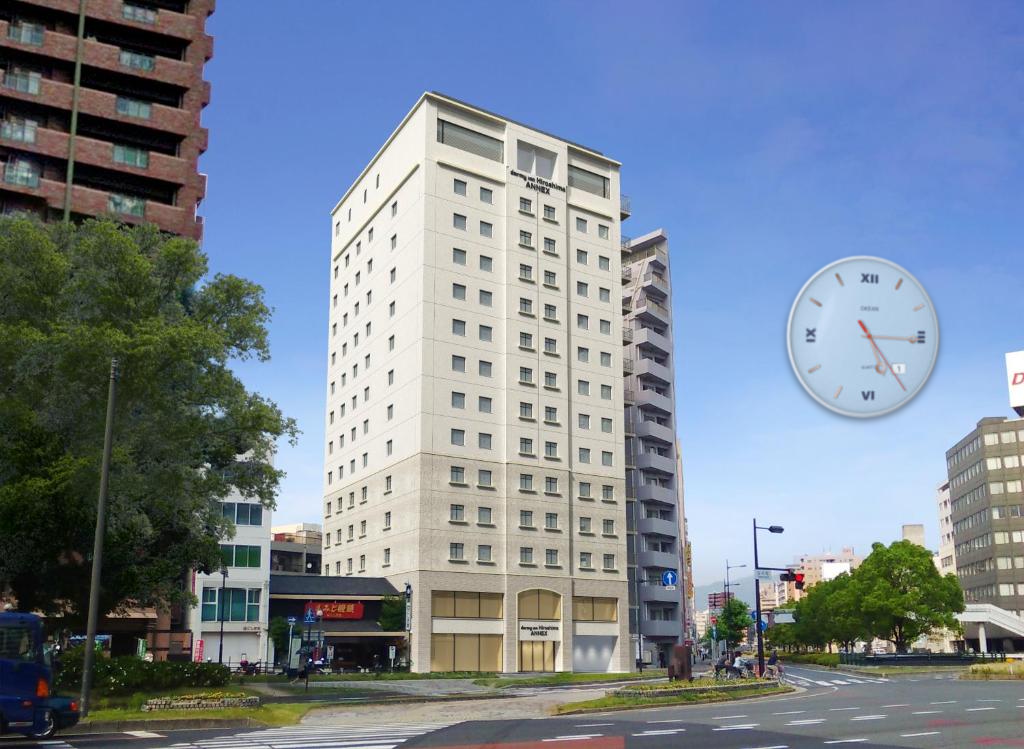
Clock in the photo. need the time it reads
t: 5:15:24
